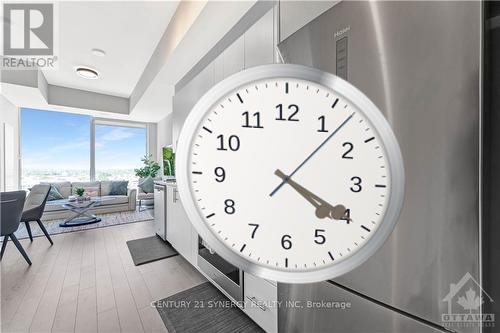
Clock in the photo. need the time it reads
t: 4:20:07
